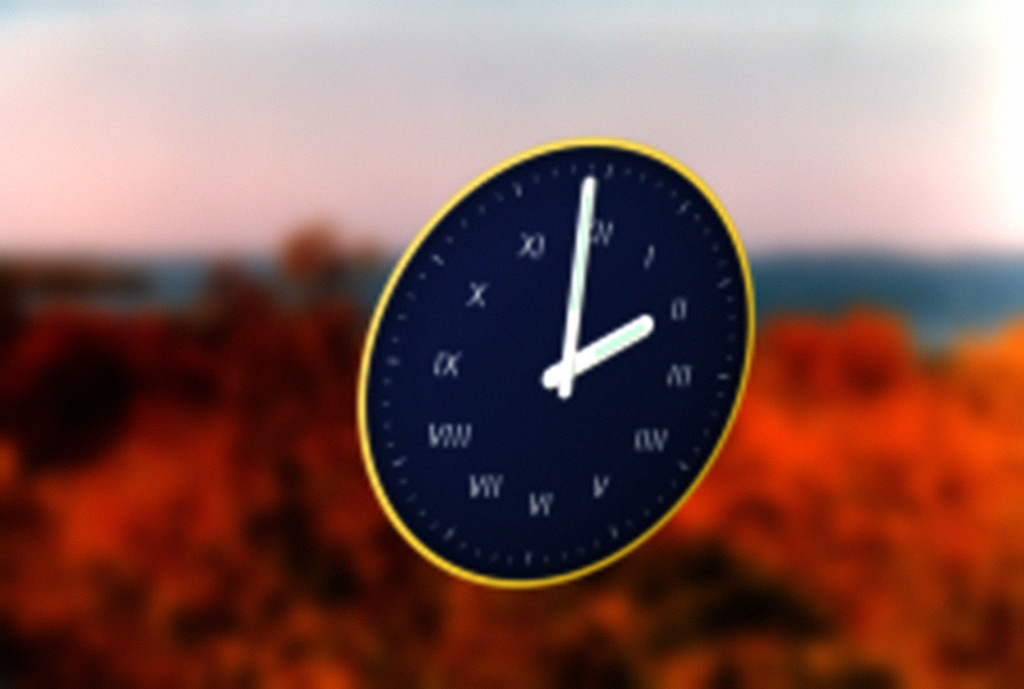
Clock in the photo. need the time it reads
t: 1:59
